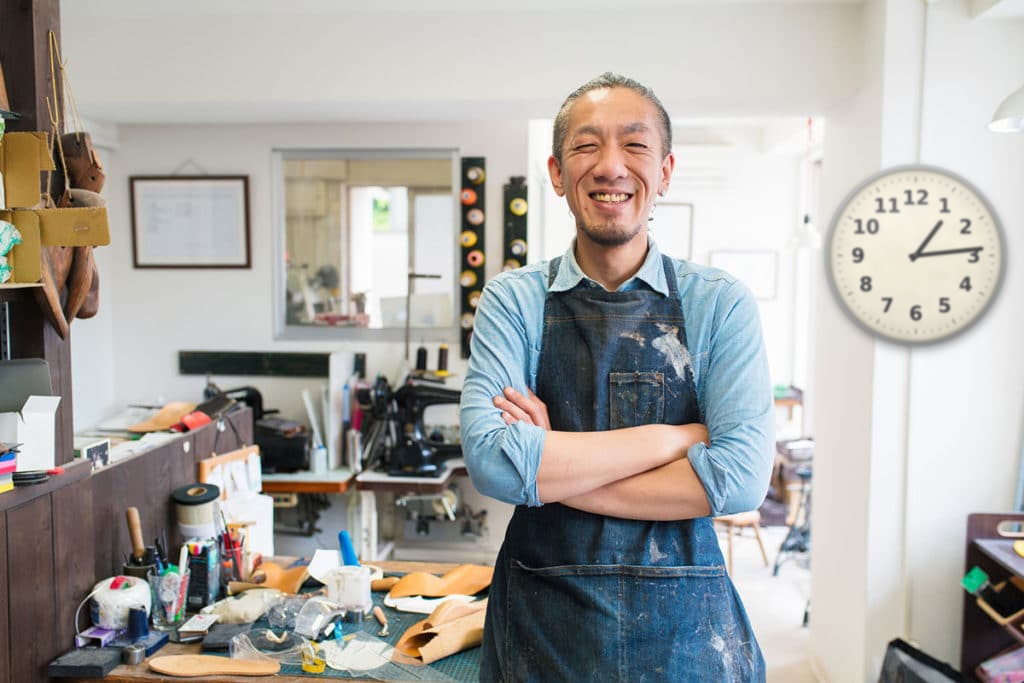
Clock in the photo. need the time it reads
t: 1:14
